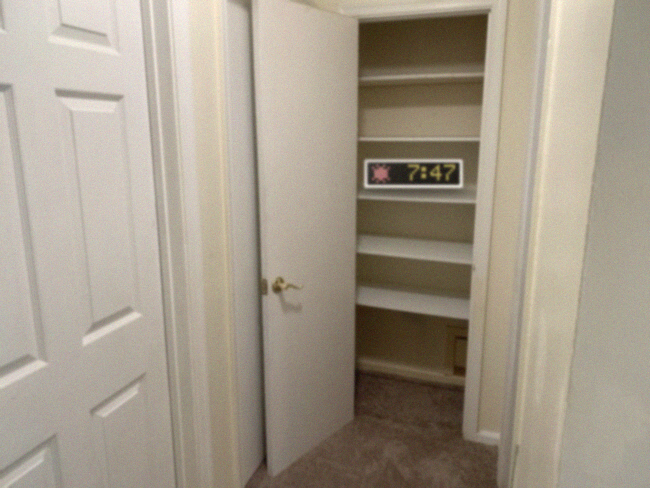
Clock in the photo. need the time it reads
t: 7:47
